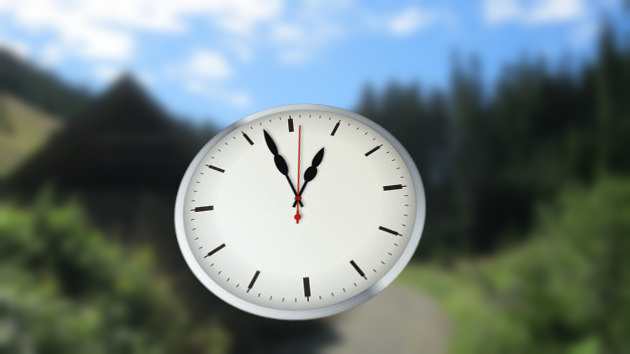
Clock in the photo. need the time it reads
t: 12:57:01
